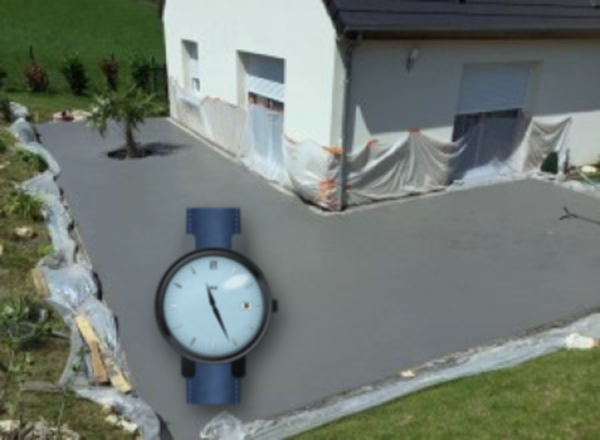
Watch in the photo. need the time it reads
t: 11:26
